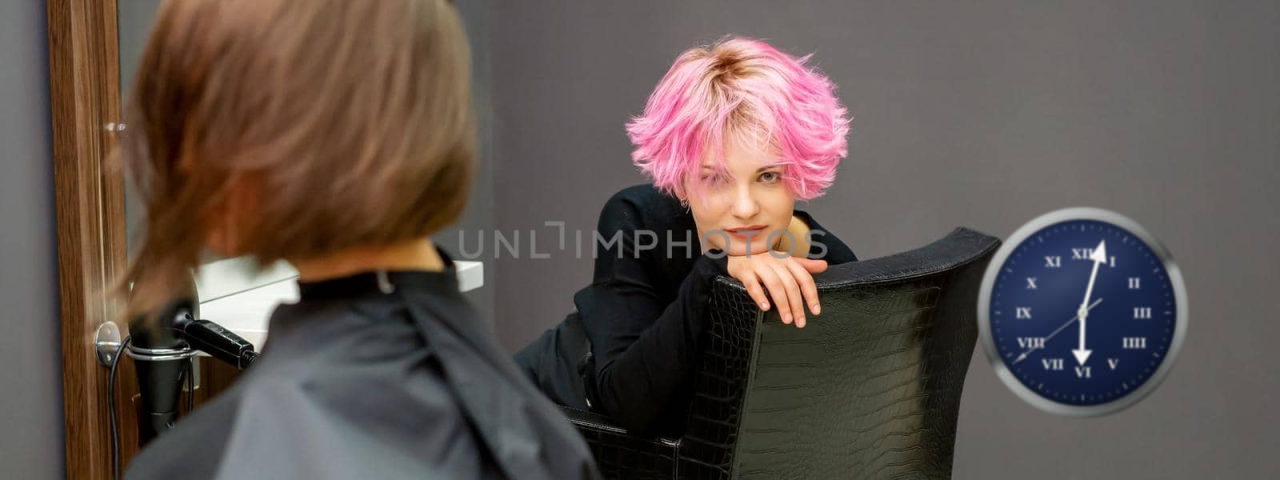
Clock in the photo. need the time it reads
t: 6:02:39
